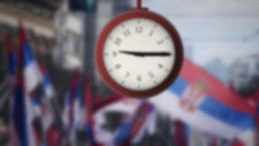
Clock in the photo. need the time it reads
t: 9:15
